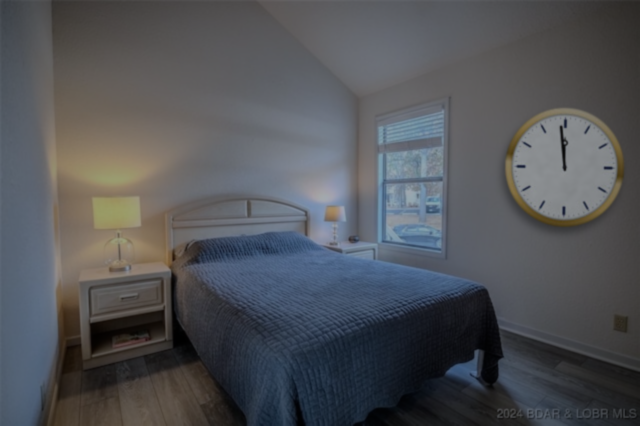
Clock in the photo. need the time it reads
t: 11:59
